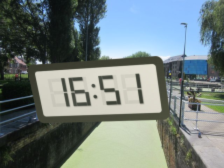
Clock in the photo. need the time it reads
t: 16:51
